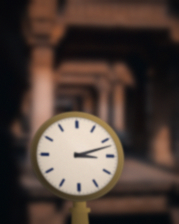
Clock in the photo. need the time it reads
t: 3:12
